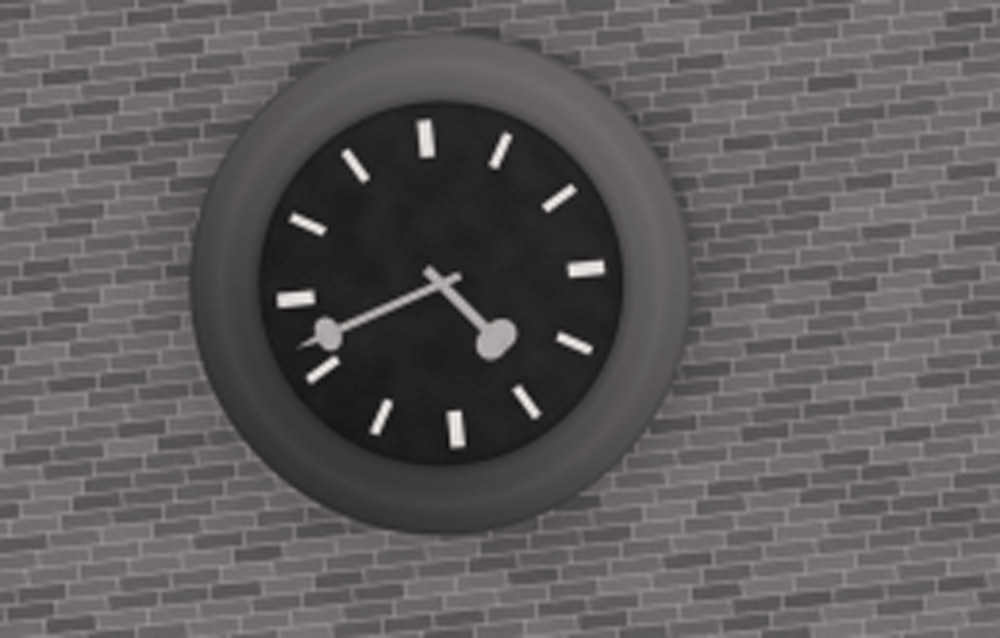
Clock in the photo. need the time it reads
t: 4:42
